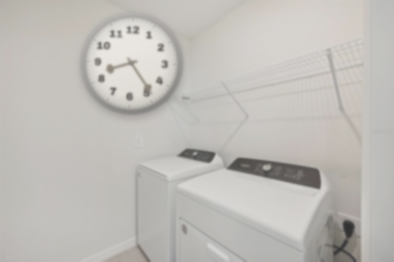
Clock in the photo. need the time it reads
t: 8:24
